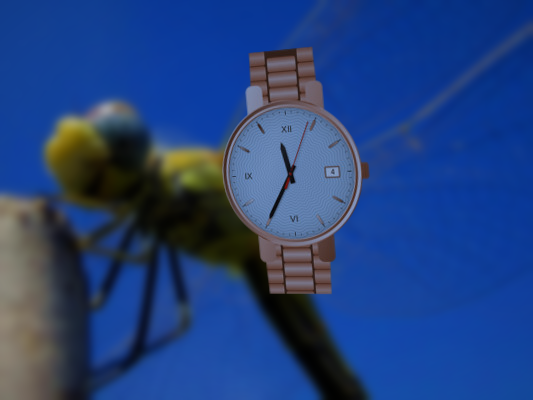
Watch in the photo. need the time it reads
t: 11:35:04
